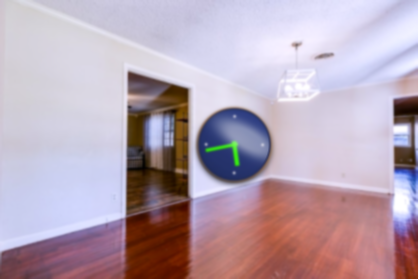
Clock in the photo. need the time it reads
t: 5:43
